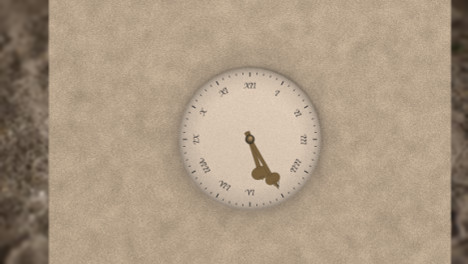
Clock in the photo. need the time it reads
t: 5:25
